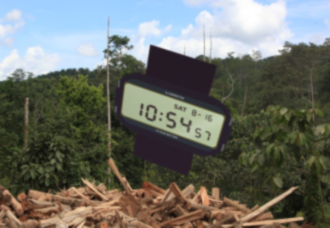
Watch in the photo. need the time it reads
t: 10:54:57
